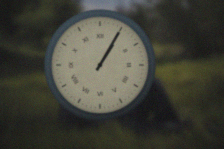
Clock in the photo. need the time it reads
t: 1:05
